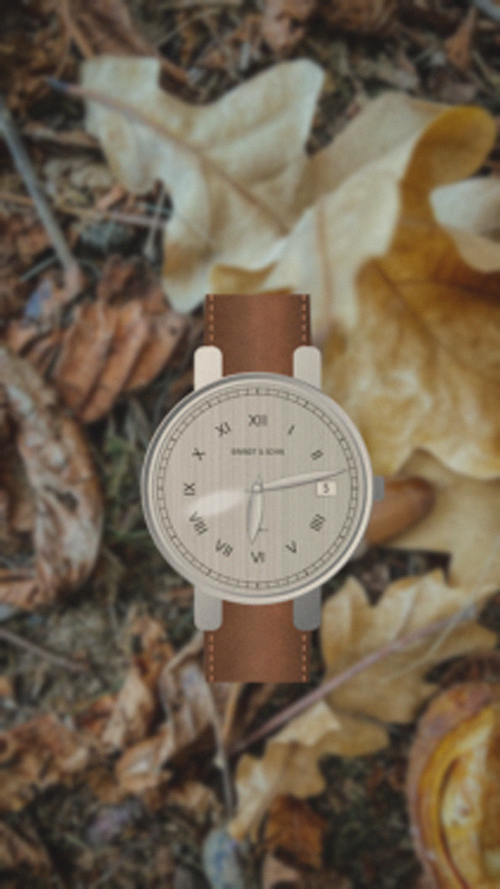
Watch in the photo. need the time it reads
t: 6:13
